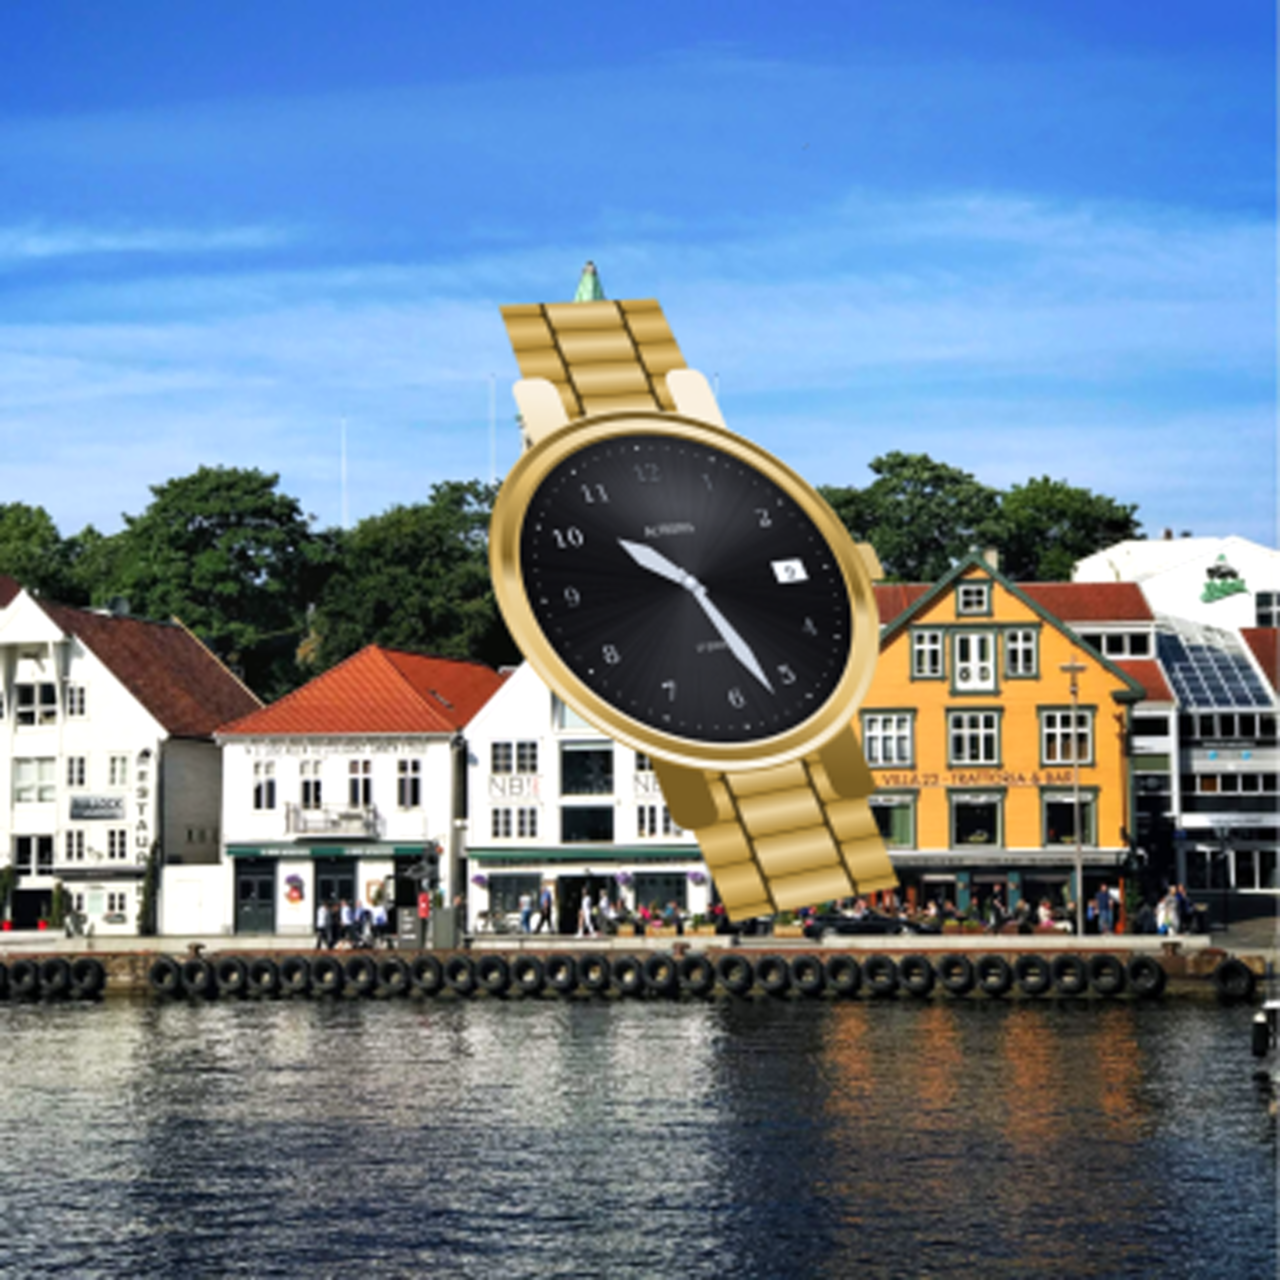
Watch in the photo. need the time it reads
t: 10:27
